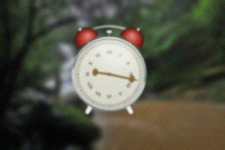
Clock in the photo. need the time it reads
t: 9:17
